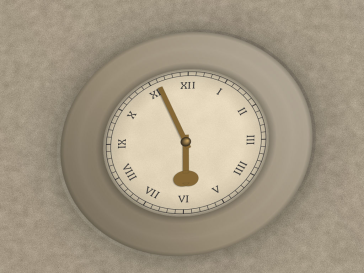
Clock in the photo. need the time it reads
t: 5:56
